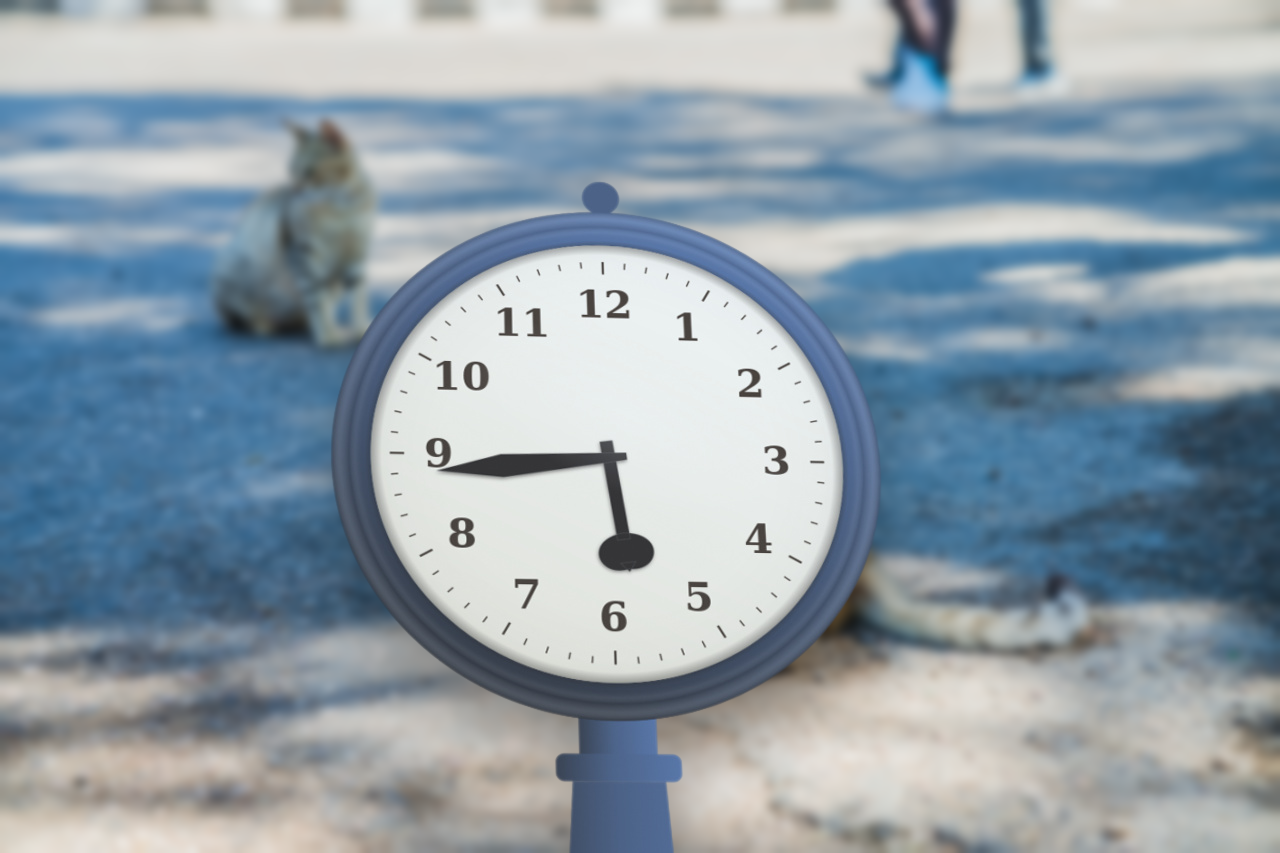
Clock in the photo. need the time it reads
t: 5:44
